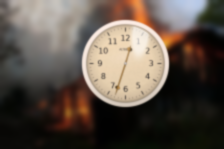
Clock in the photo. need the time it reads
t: 12:33
